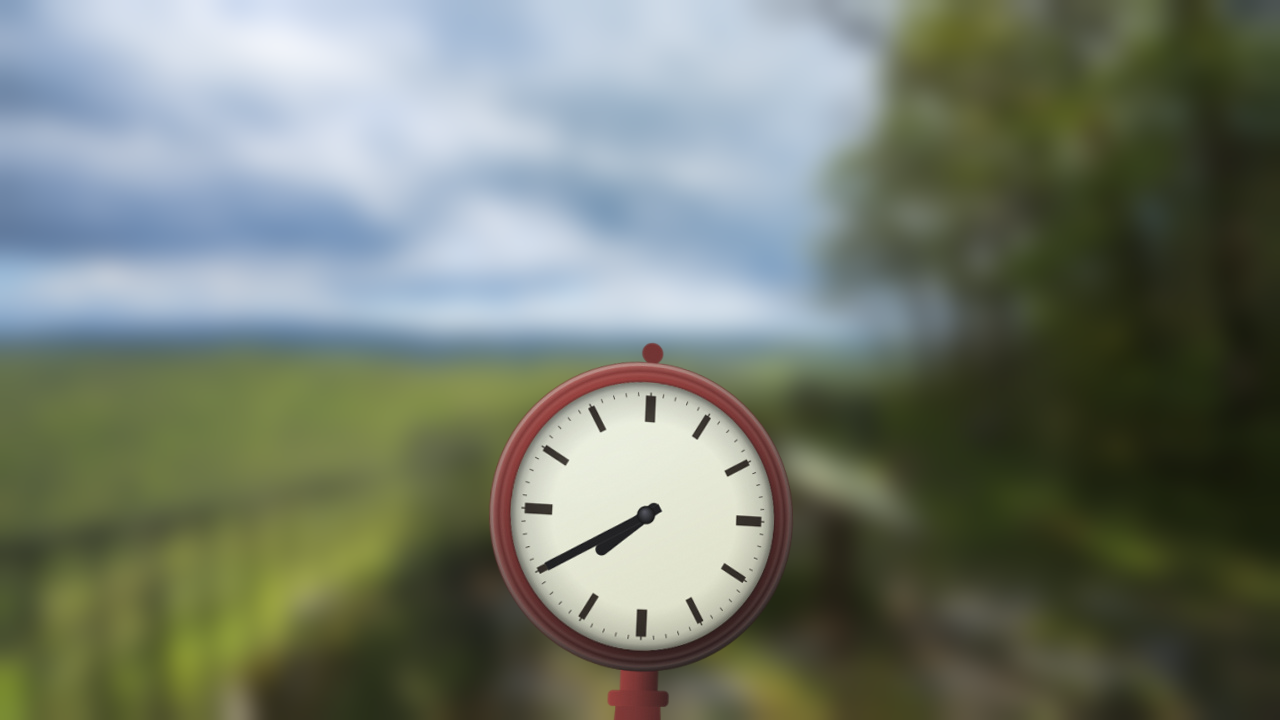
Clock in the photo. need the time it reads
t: 7:40
